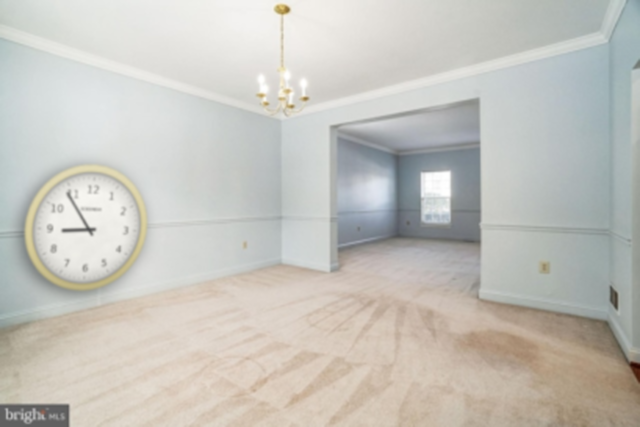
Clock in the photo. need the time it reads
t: 8:54
